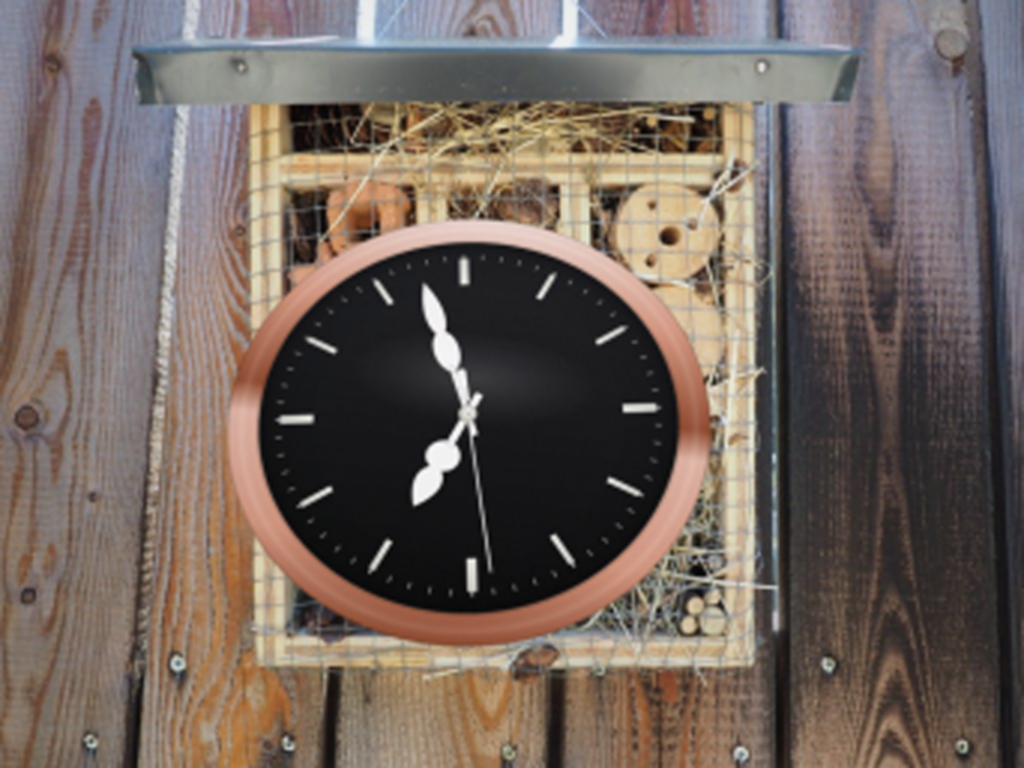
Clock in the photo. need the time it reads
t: 6:57:29
